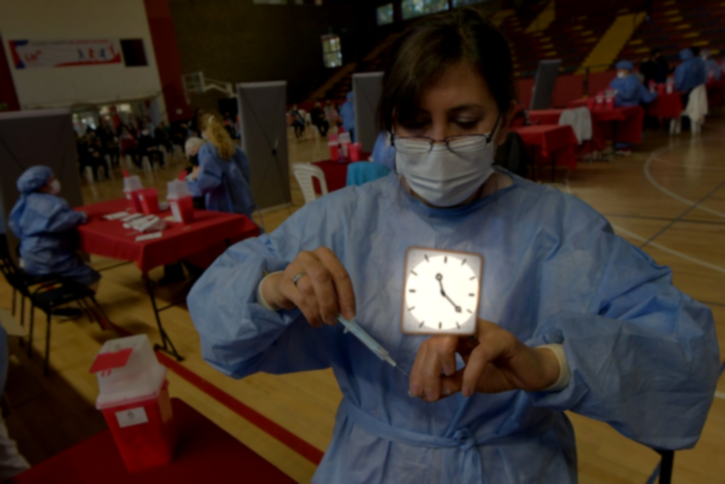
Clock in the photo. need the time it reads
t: 11:22
